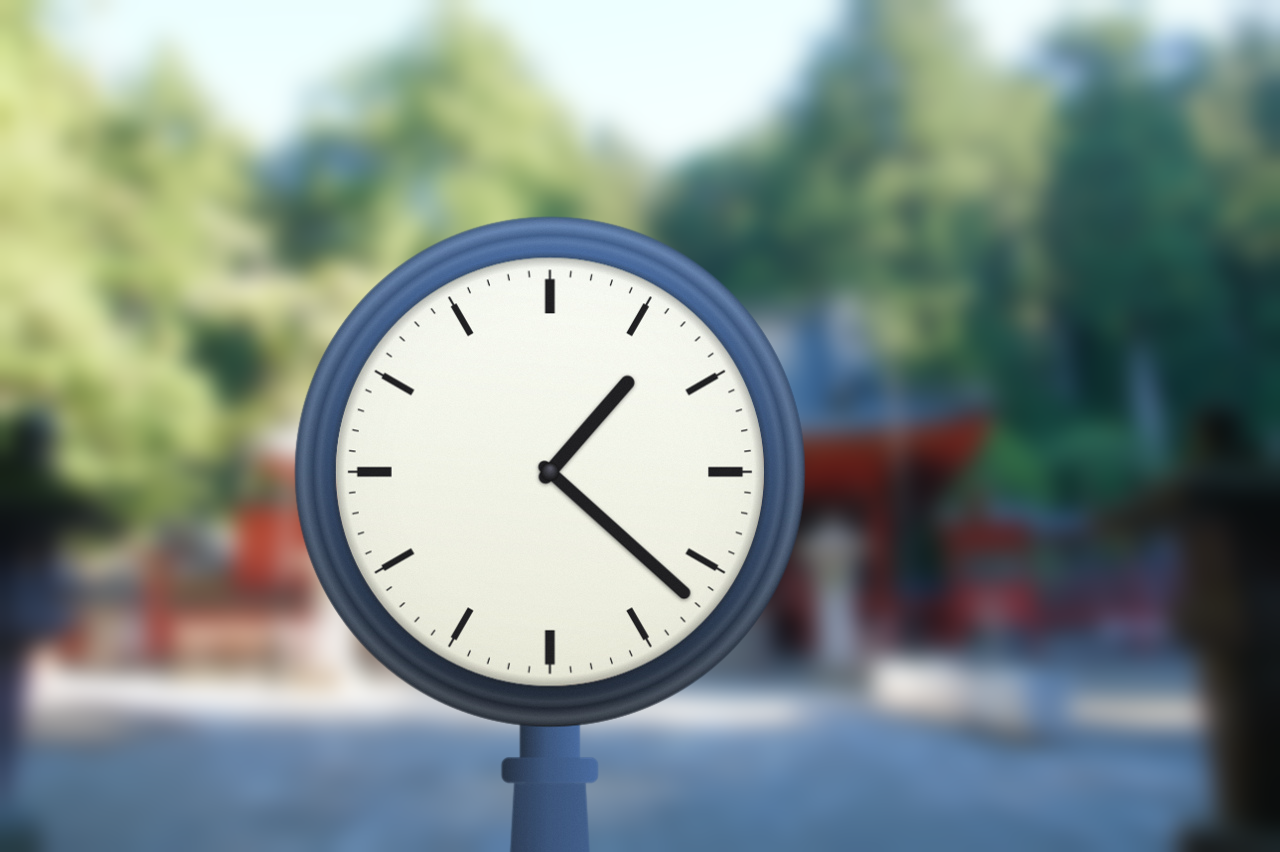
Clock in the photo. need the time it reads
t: 1:22
